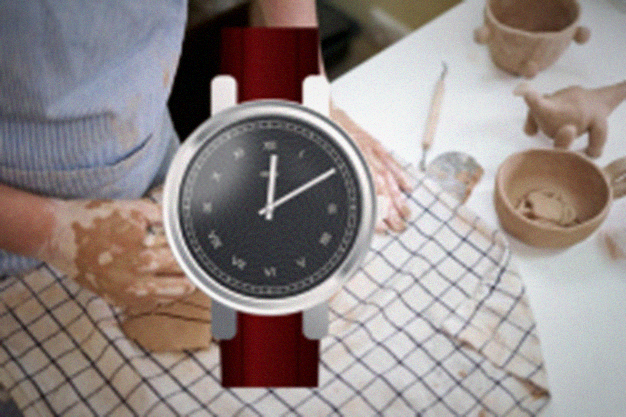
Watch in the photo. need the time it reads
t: 12:10
